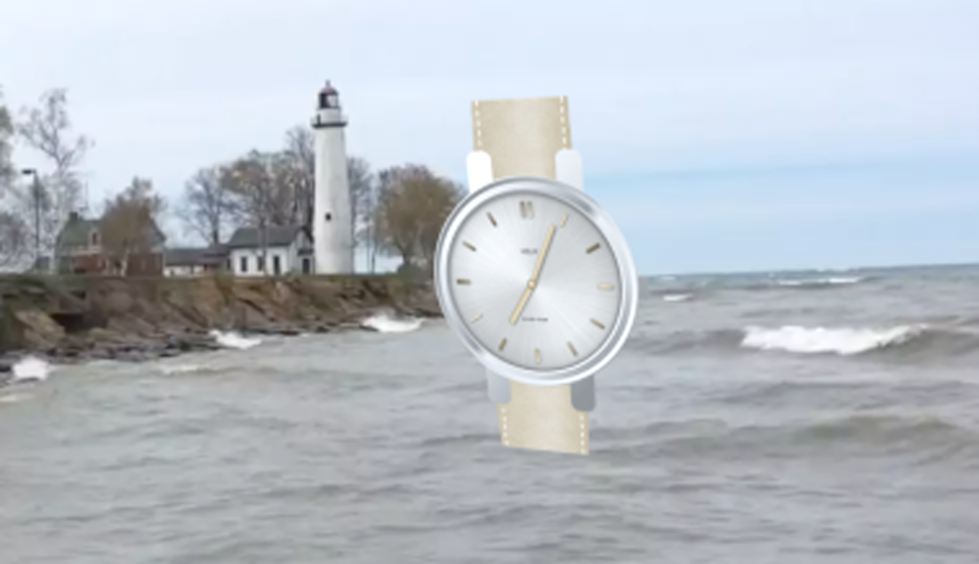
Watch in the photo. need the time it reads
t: 7:04
